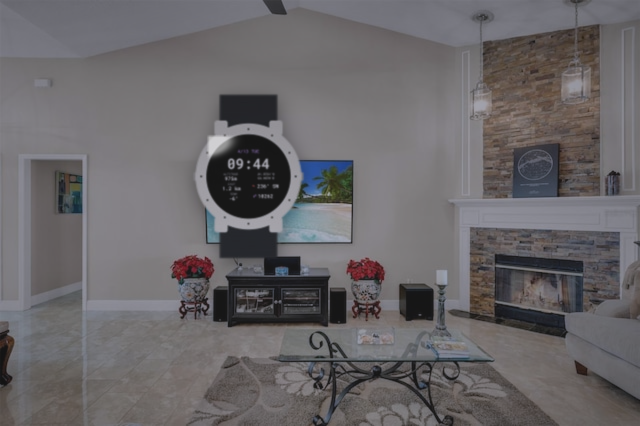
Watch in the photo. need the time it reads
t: 9:44
